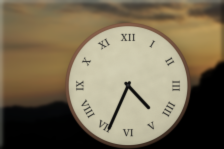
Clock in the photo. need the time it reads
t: 4:34
